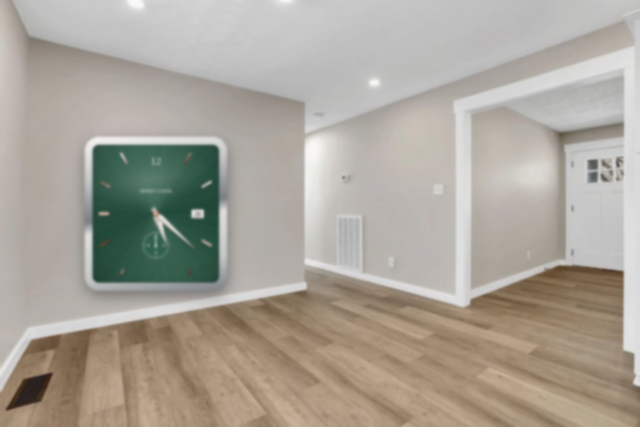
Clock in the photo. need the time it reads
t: 5:22
